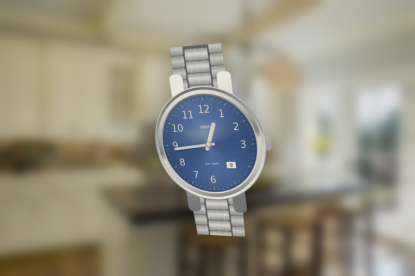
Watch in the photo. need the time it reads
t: 12:44
